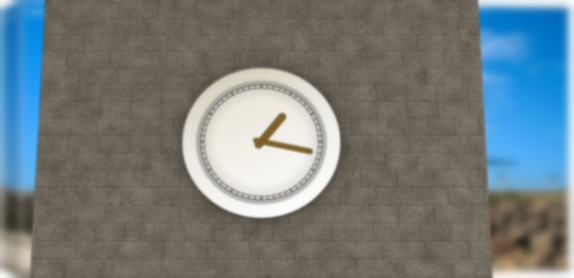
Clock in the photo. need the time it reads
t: 1:17
